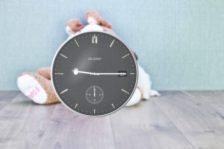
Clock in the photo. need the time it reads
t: 9:15
